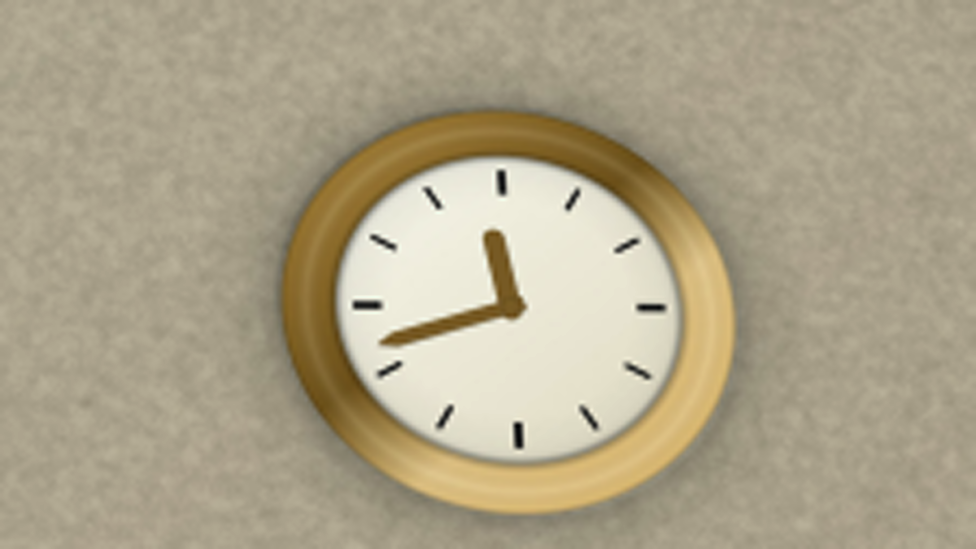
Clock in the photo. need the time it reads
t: 11:42
